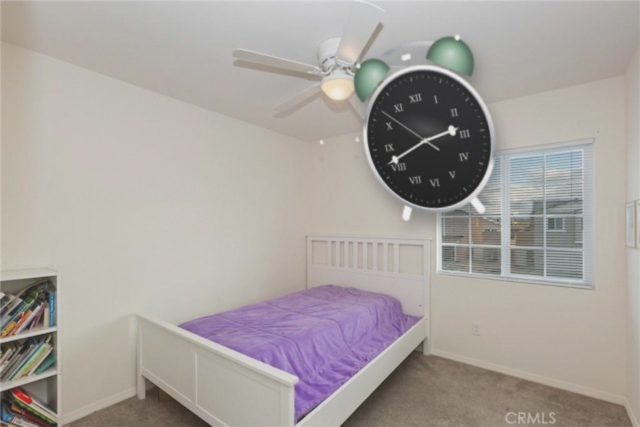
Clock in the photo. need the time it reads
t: 2:41:52
